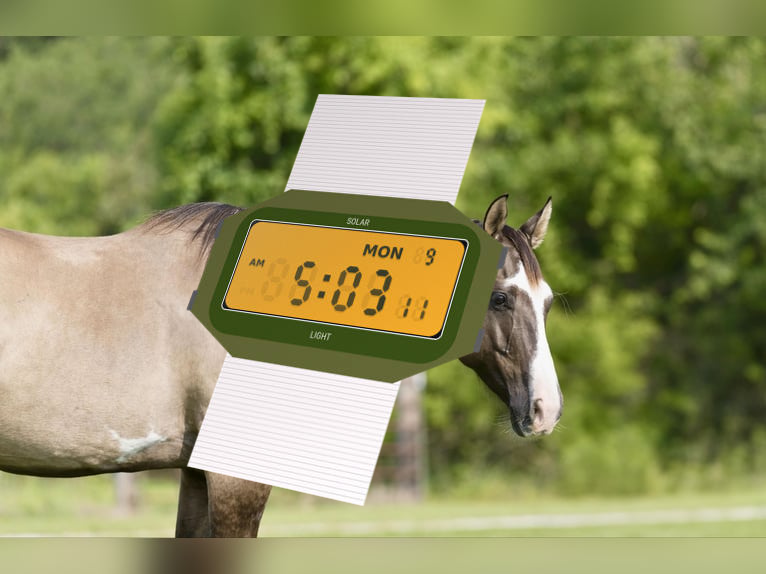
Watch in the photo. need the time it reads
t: 5:03:11
